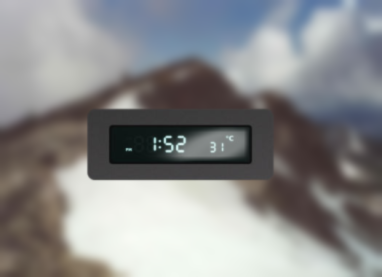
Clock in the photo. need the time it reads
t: 1:52
